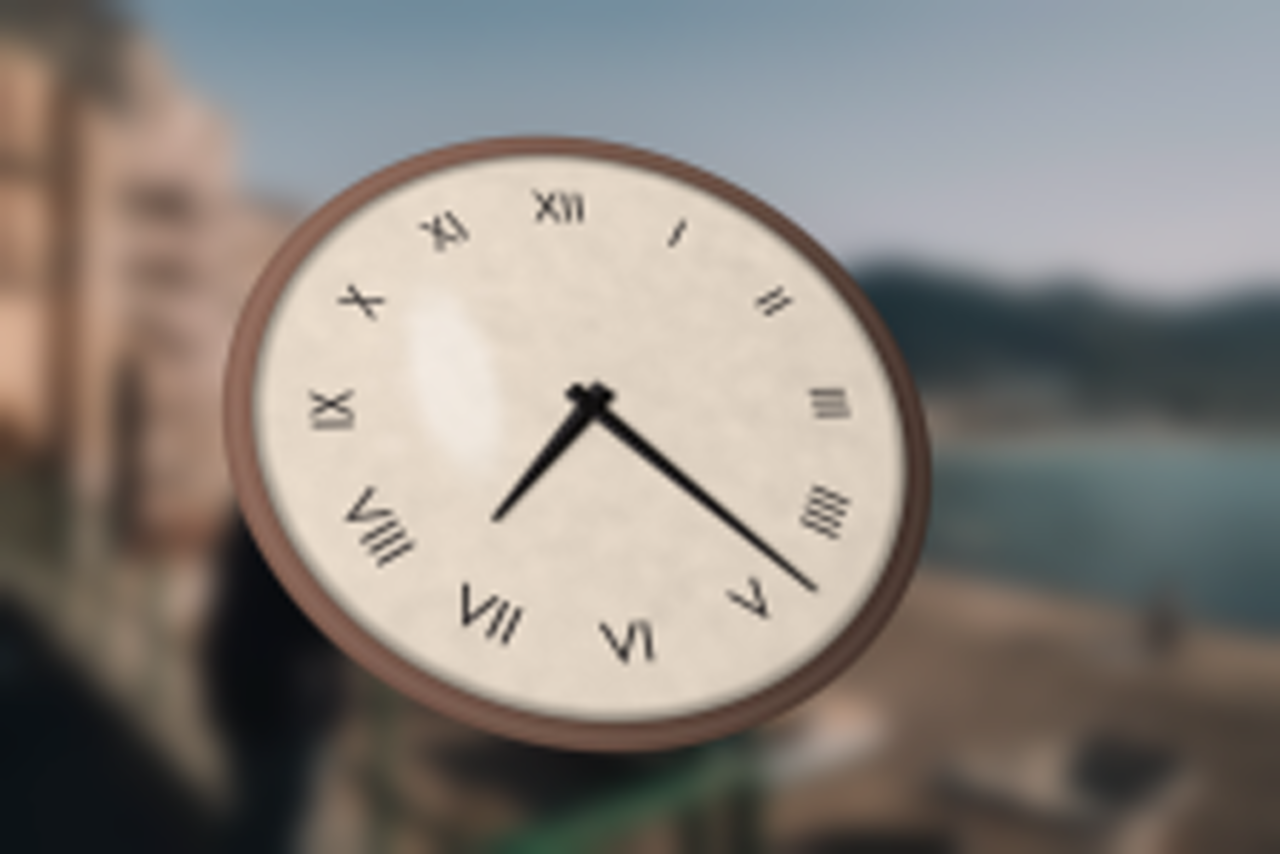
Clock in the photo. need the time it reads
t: 7:23
